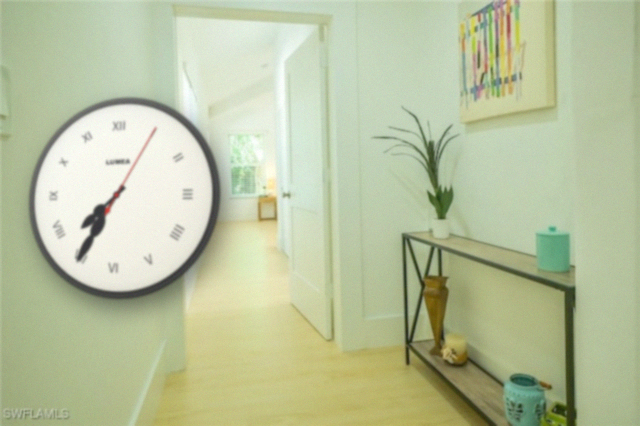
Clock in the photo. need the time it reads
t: 7:35:05
